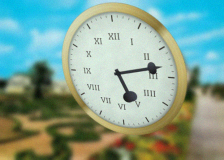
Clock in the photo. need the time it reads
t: 5:13
